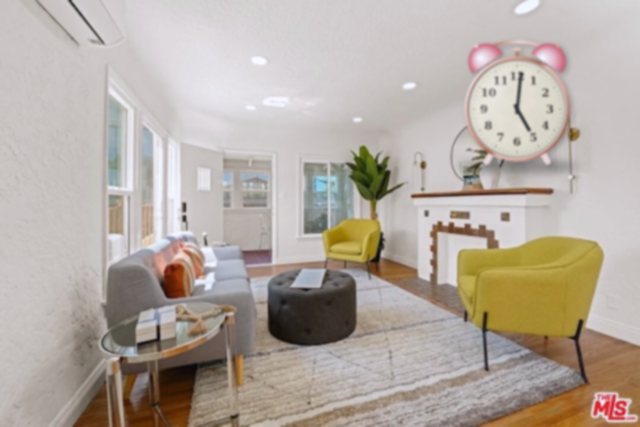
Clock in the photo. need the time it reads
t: 5:01
